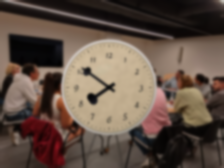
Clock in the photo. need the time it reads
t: 7:51
